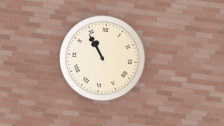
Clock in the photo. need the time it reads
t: 10:54
